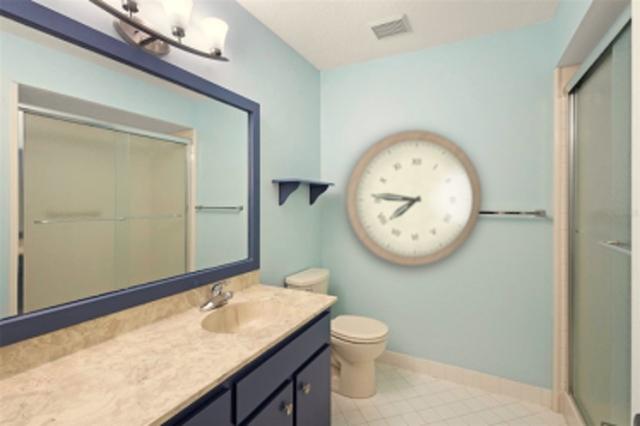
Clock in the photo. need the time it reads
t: 7:46
